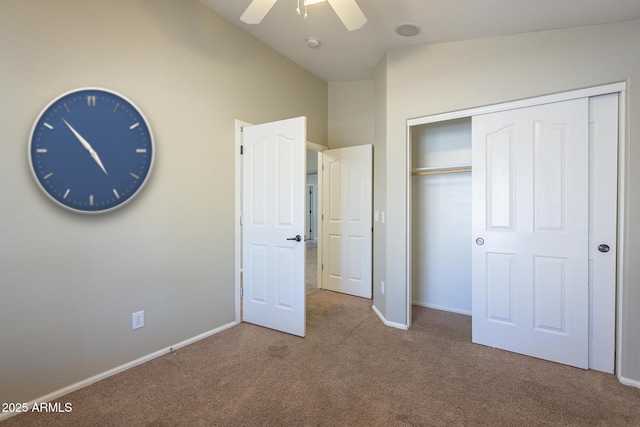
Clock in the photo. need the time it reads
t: 4:53
